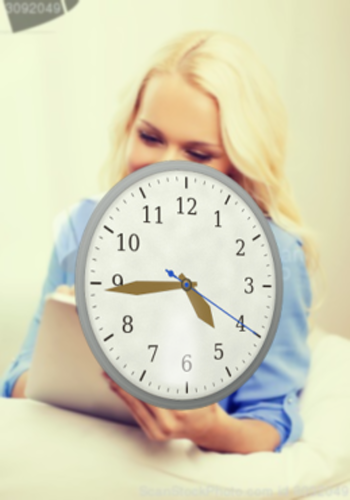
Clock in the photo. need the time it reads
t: 4:44:20
